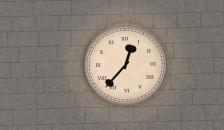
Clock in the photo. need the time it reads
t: 12:37
